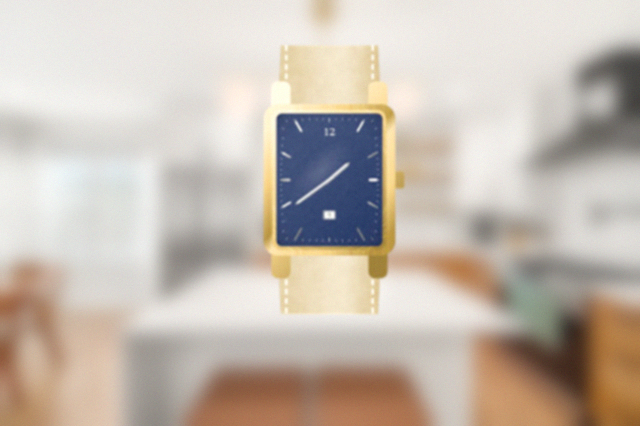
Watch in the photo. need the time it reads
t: 1:39
